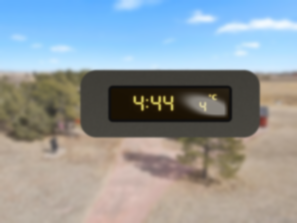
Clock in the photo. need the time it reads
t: 4:44
